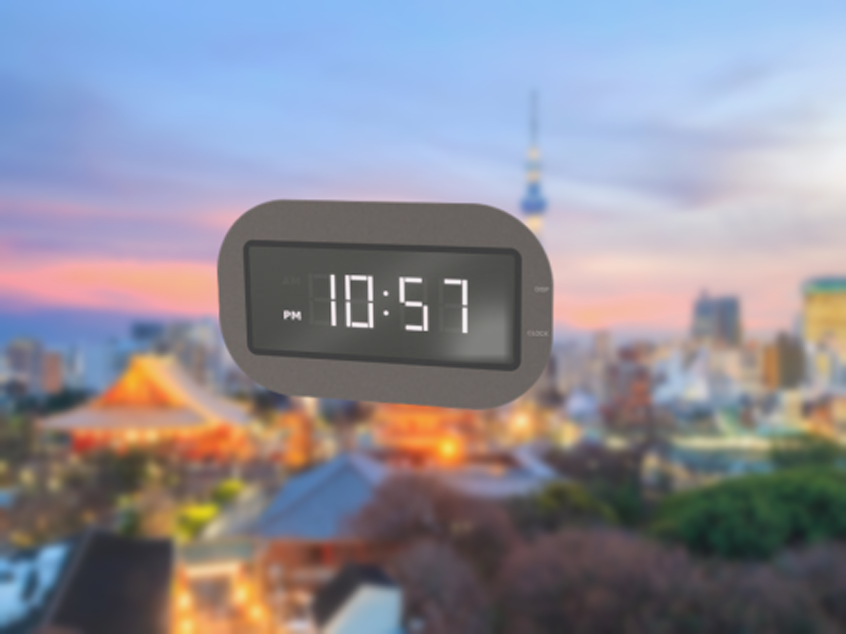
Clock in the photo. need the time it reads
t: 10:57
